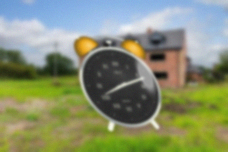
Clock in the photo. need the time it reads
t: 8:12
